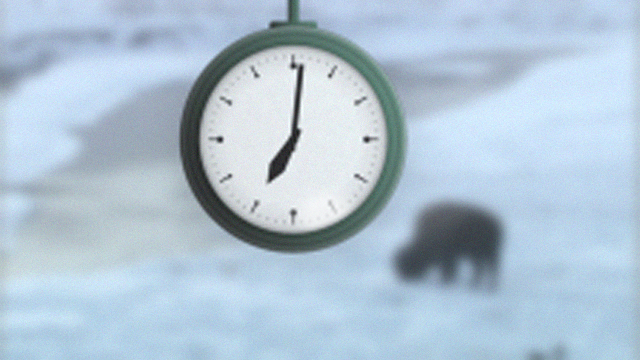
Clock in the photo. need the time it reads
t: 7:01
